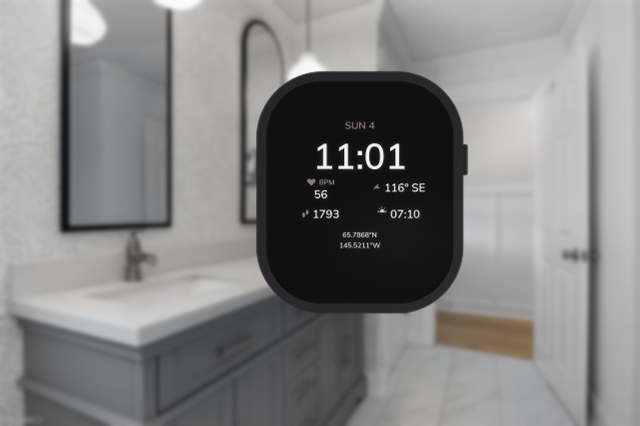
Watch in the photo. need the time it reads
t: 11:01
